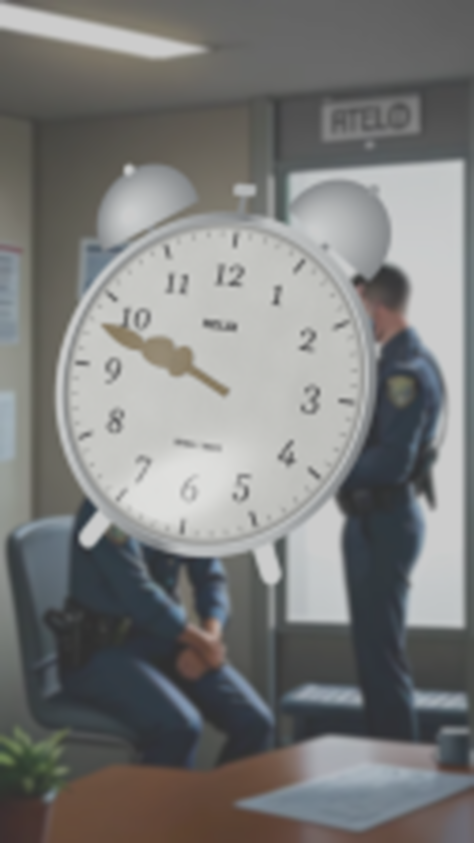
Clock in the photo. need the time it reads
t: 9:48
